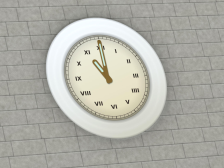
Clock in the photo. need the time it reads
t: 11:00
